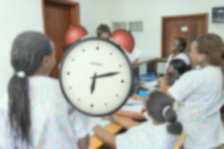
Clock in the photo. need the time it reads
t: 6:12
